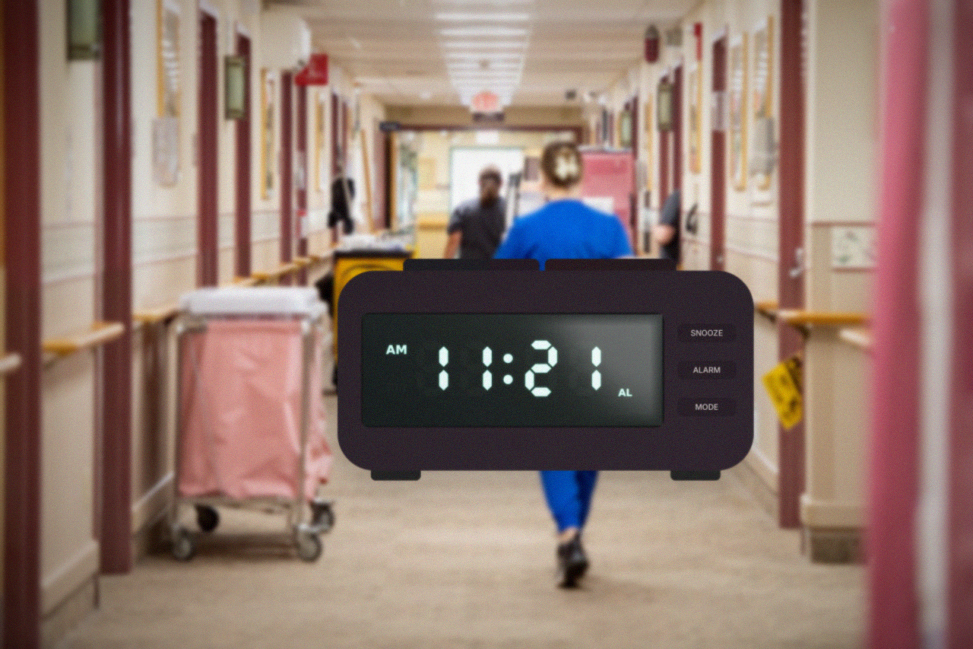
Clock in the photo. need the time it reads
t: 11:21
